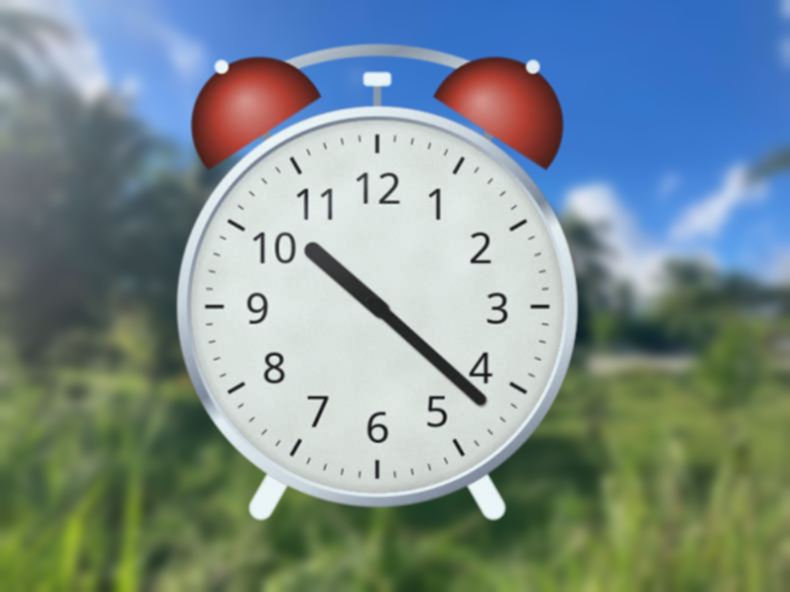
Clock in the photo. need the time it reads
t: 10:22
